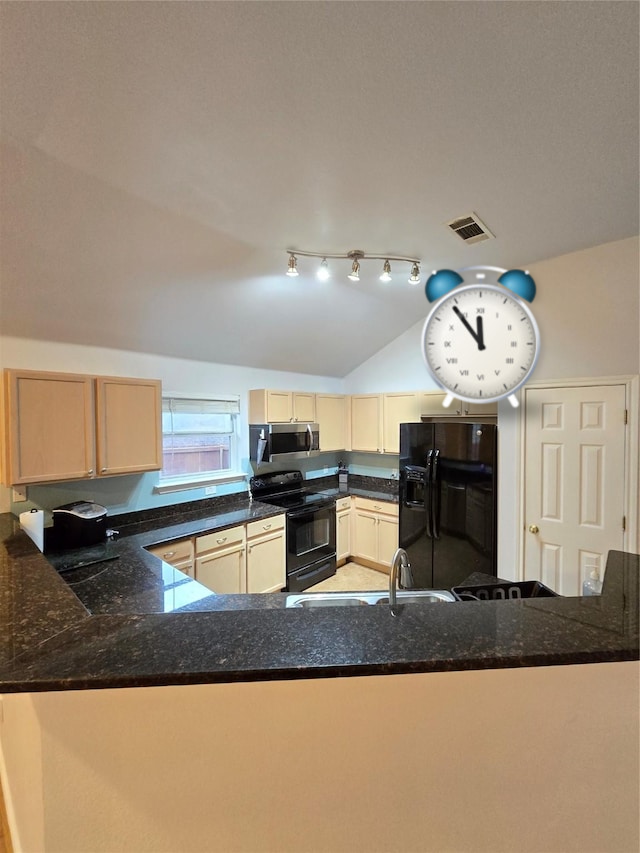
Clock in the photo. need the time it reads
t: 11:54
